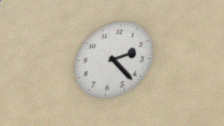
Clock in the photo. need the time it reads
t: 2:22
